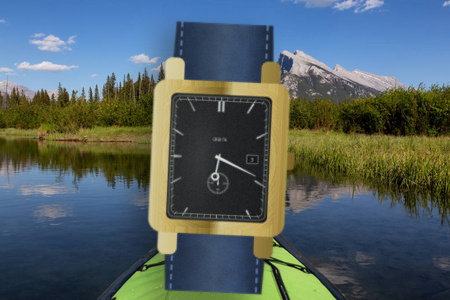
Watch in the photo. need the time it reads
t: 6:19
